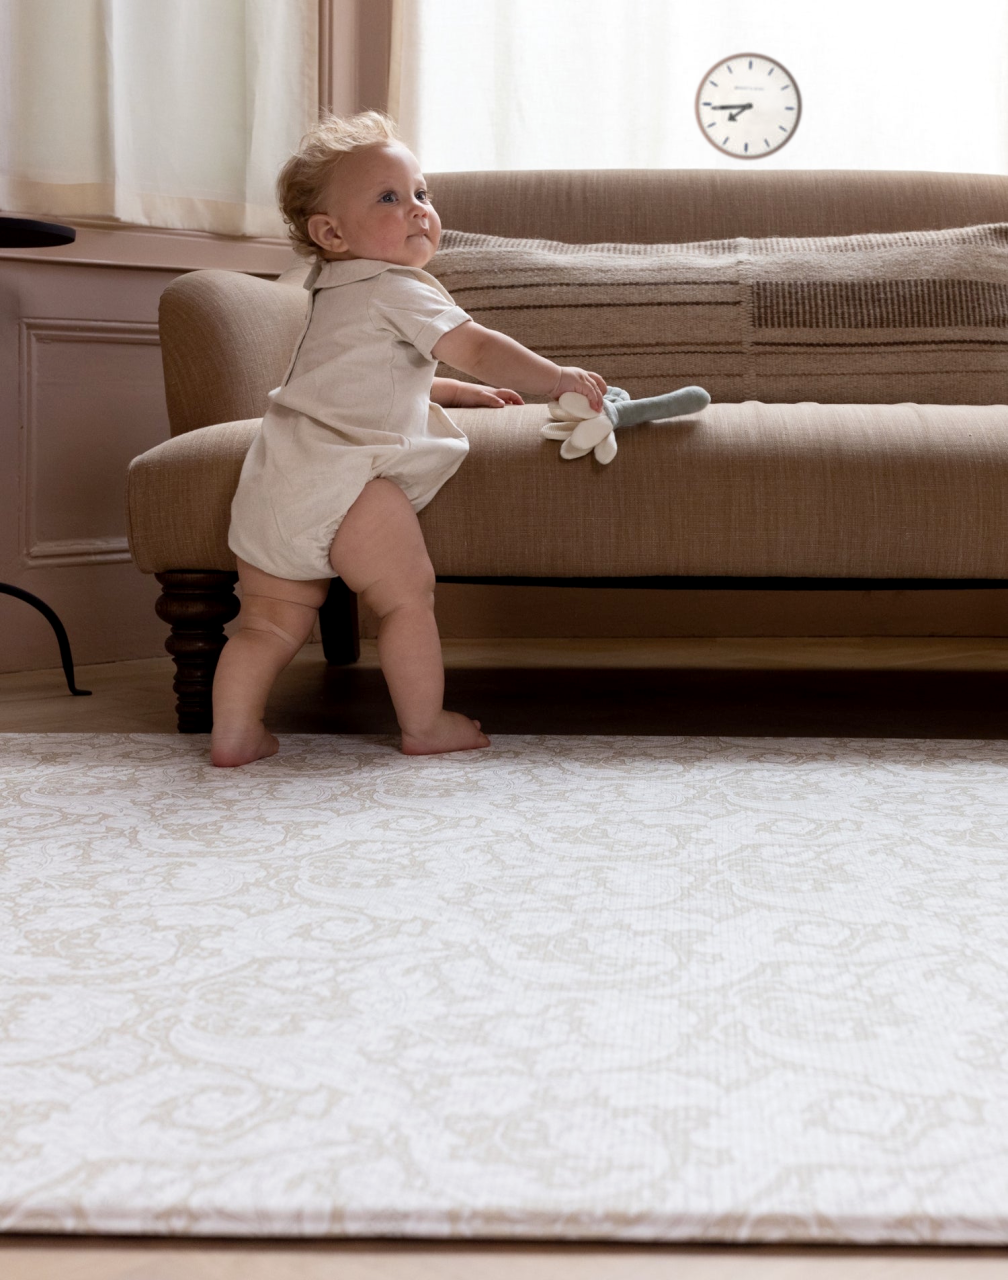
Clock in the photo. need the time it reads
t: 7:44
